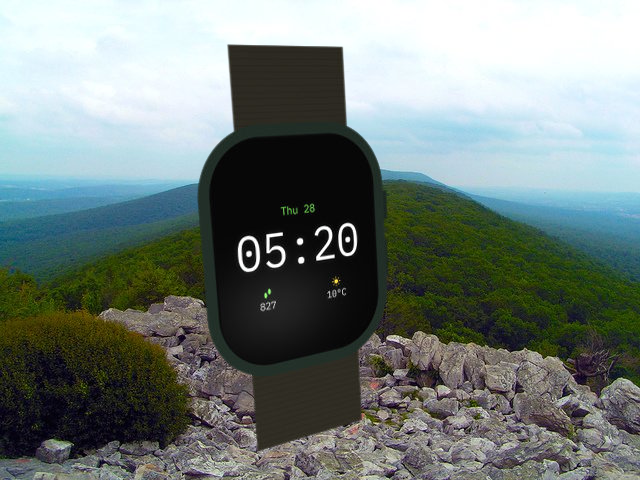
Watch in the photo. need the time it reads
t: 5:20
